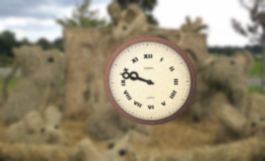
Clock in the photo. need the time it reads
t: 9:48
